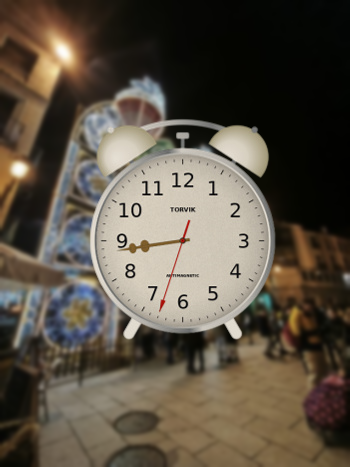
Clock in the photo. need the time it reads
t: 8:43:33
